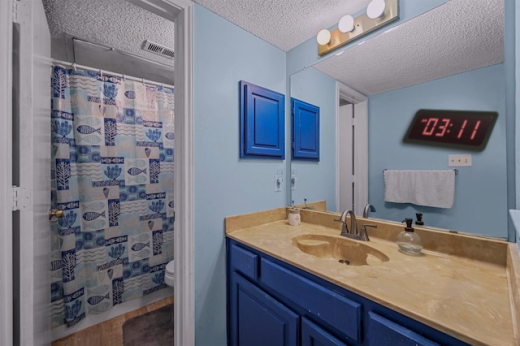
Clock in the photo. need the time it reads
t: 3:11
